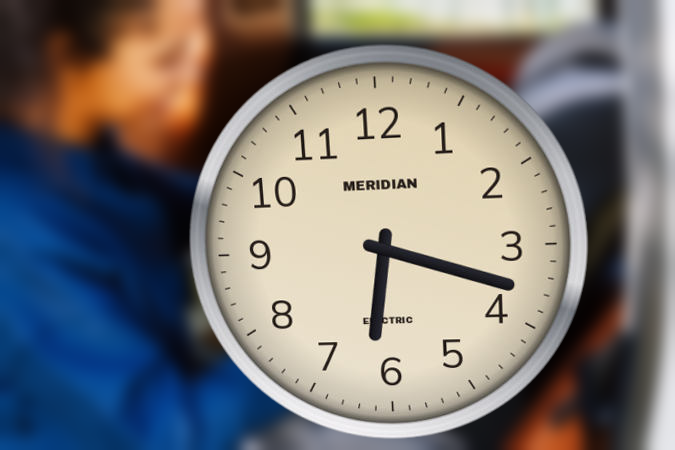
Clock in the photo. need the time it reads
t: 6:18
